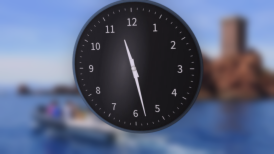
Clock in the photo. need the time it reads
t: 11:28
